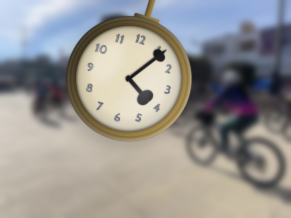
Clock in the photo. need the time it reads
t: 4:06
